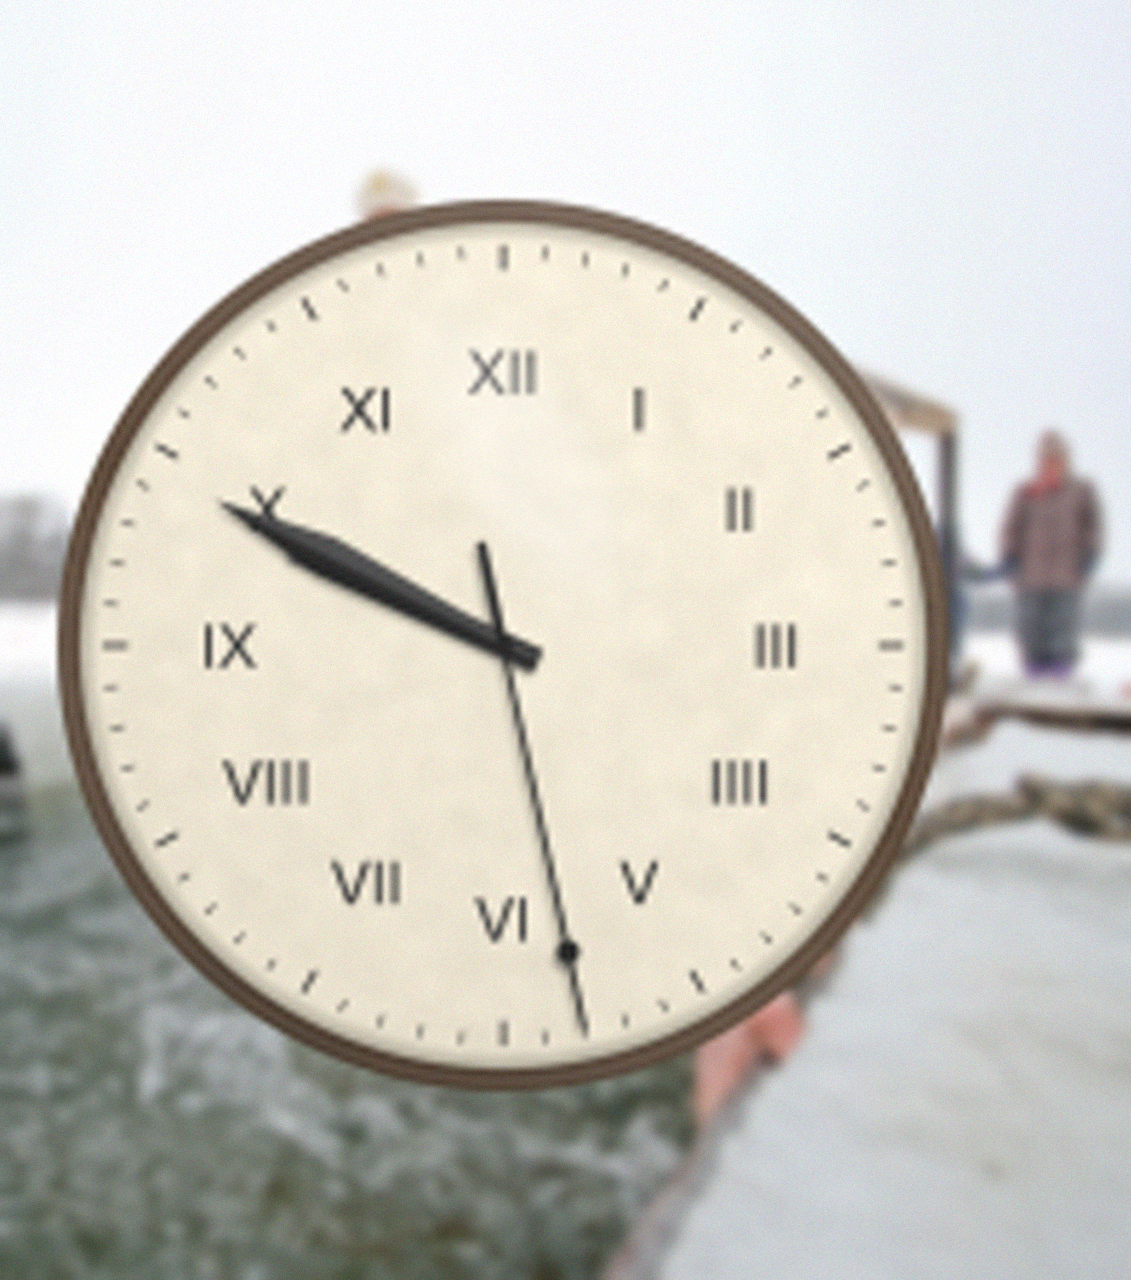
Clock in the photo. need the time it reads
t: 9:49:28
